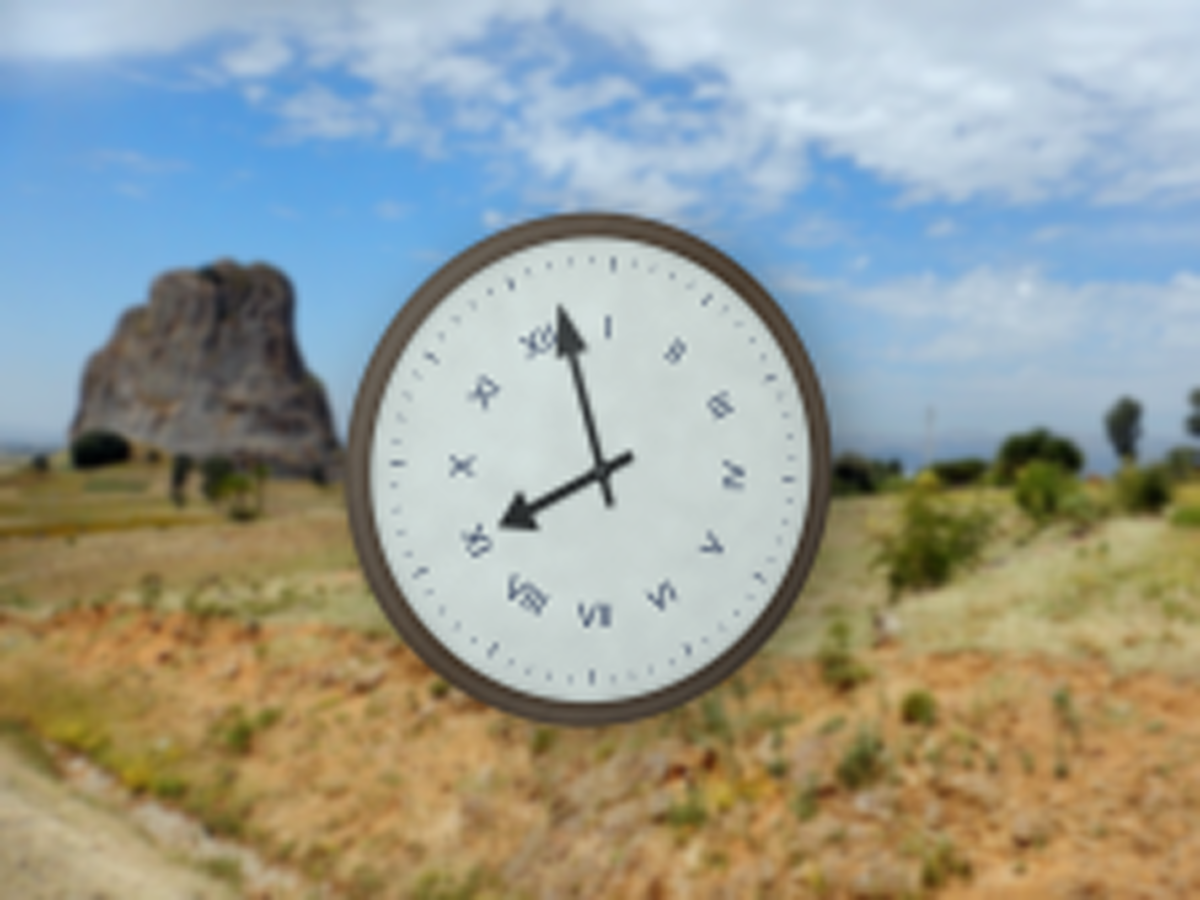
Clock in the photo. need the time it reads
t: 9:02
